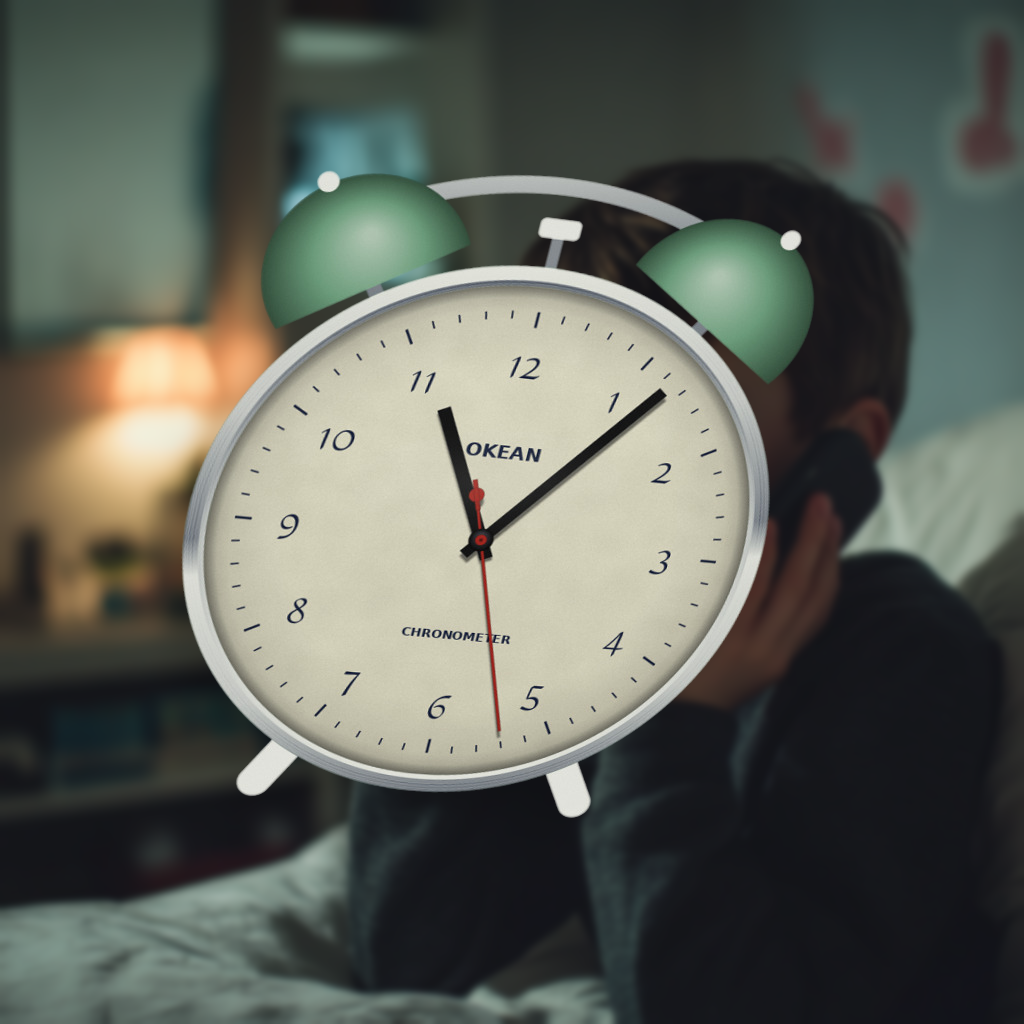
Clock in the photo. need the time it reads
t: 11:06:27
